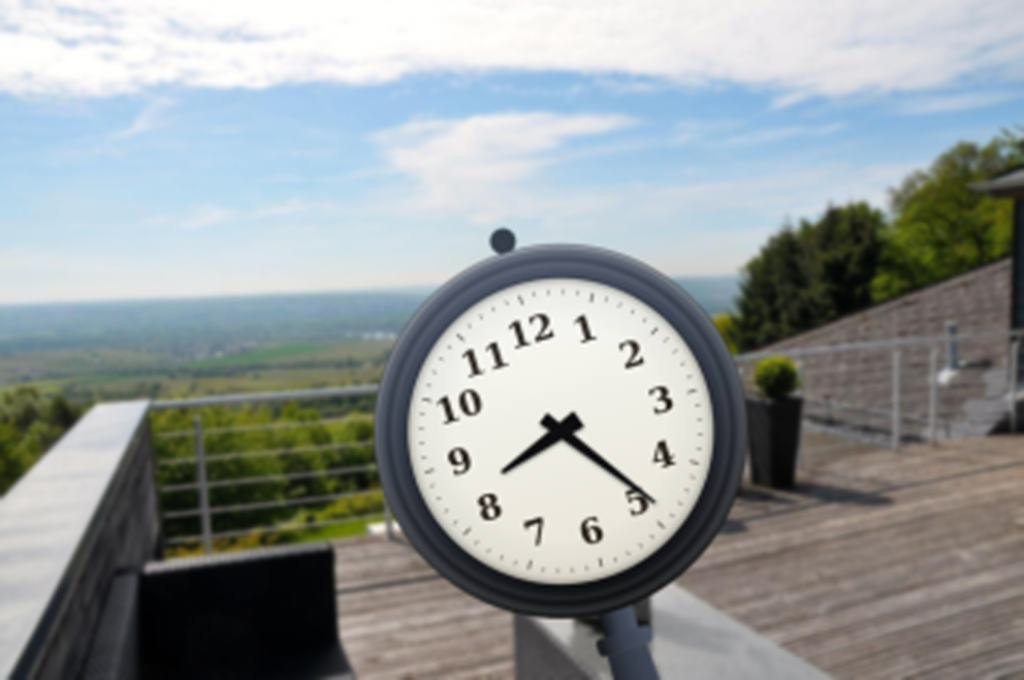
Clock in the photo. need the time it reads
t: 8:24
